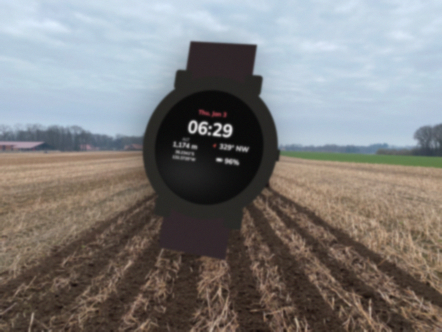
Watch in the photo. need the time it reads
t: 6:29
